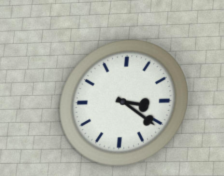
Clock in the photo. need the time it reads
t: 3:21
